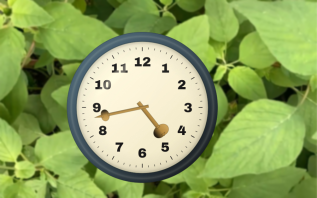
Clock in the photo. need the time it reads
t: 4:43
